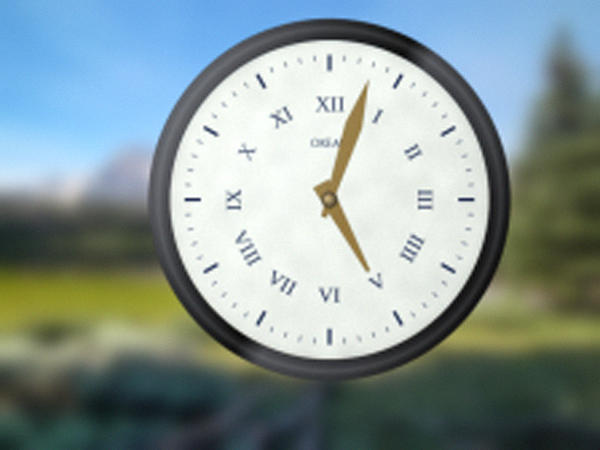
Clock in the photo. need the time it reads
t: 5:03
